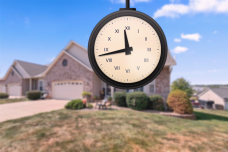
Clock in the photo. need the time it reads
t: 11:43
